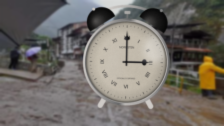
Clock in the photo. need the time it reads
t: 3:00
